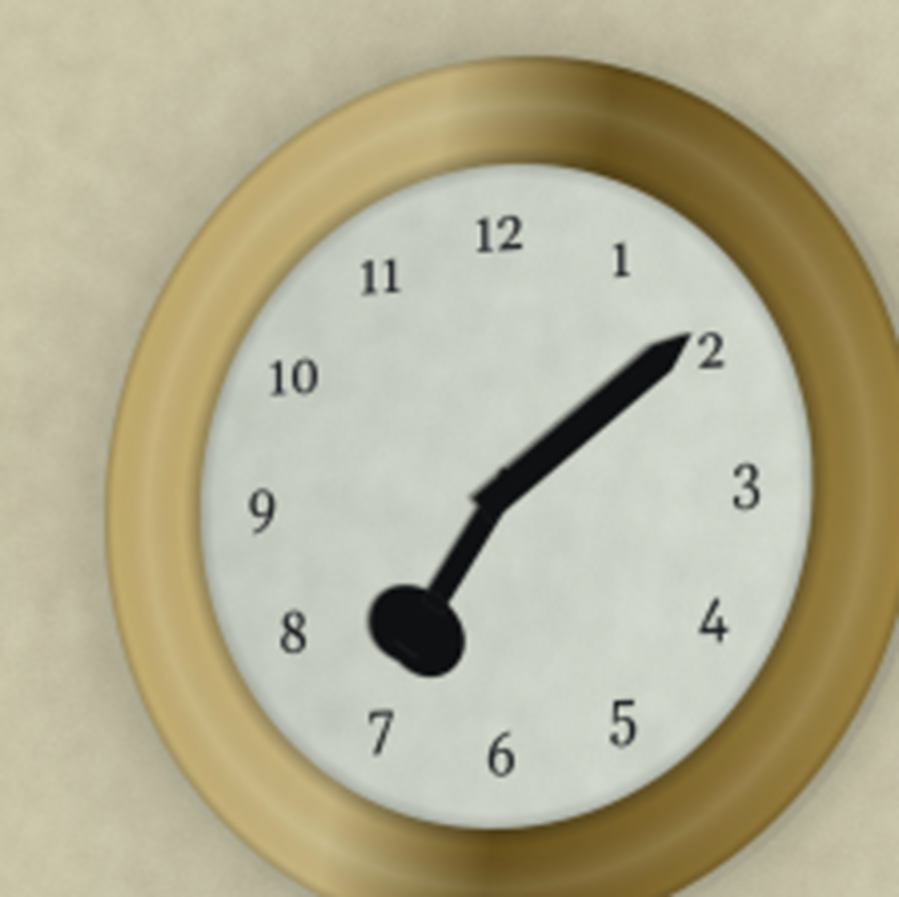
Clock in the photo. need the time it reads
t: 7:09
